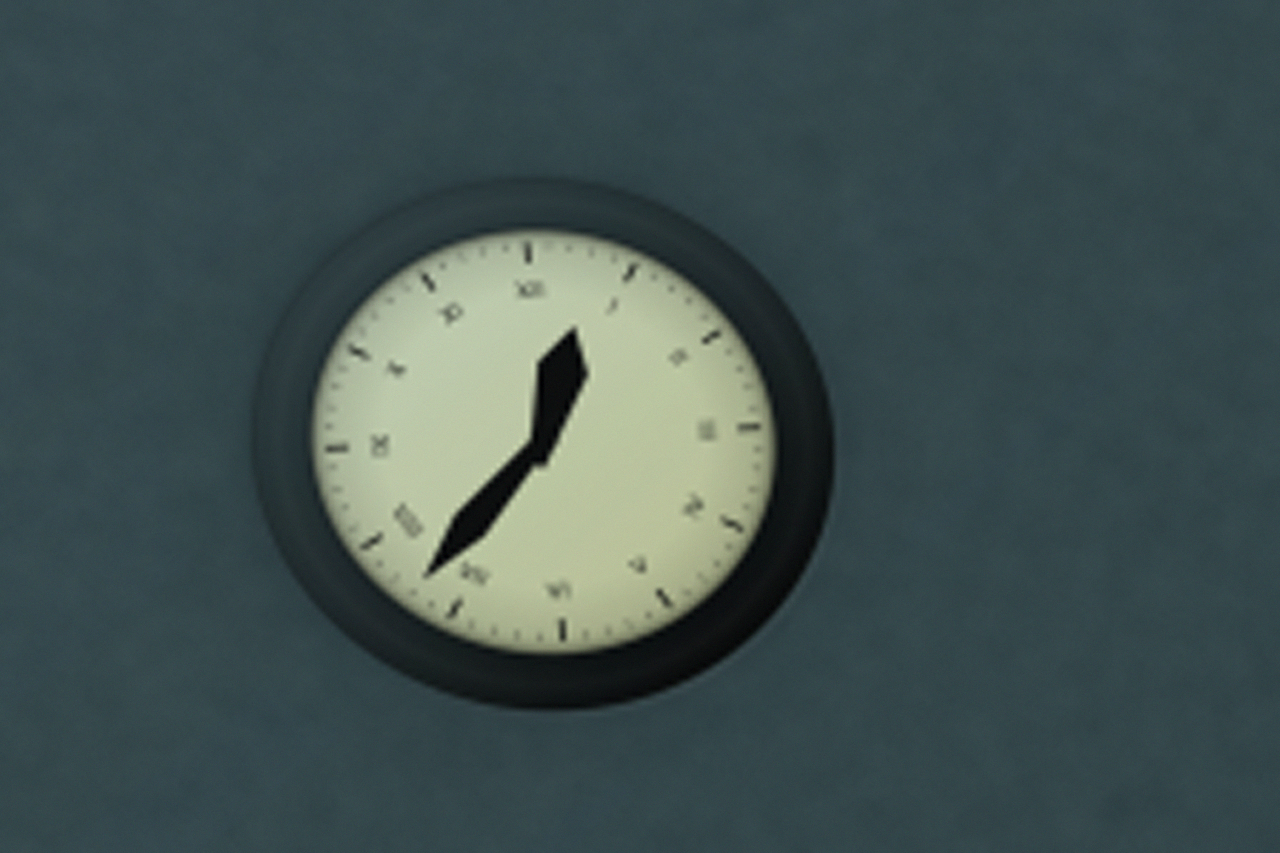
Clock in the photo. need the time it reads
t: 12:37
